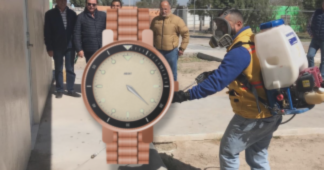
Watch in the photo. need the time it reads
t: 4:22
